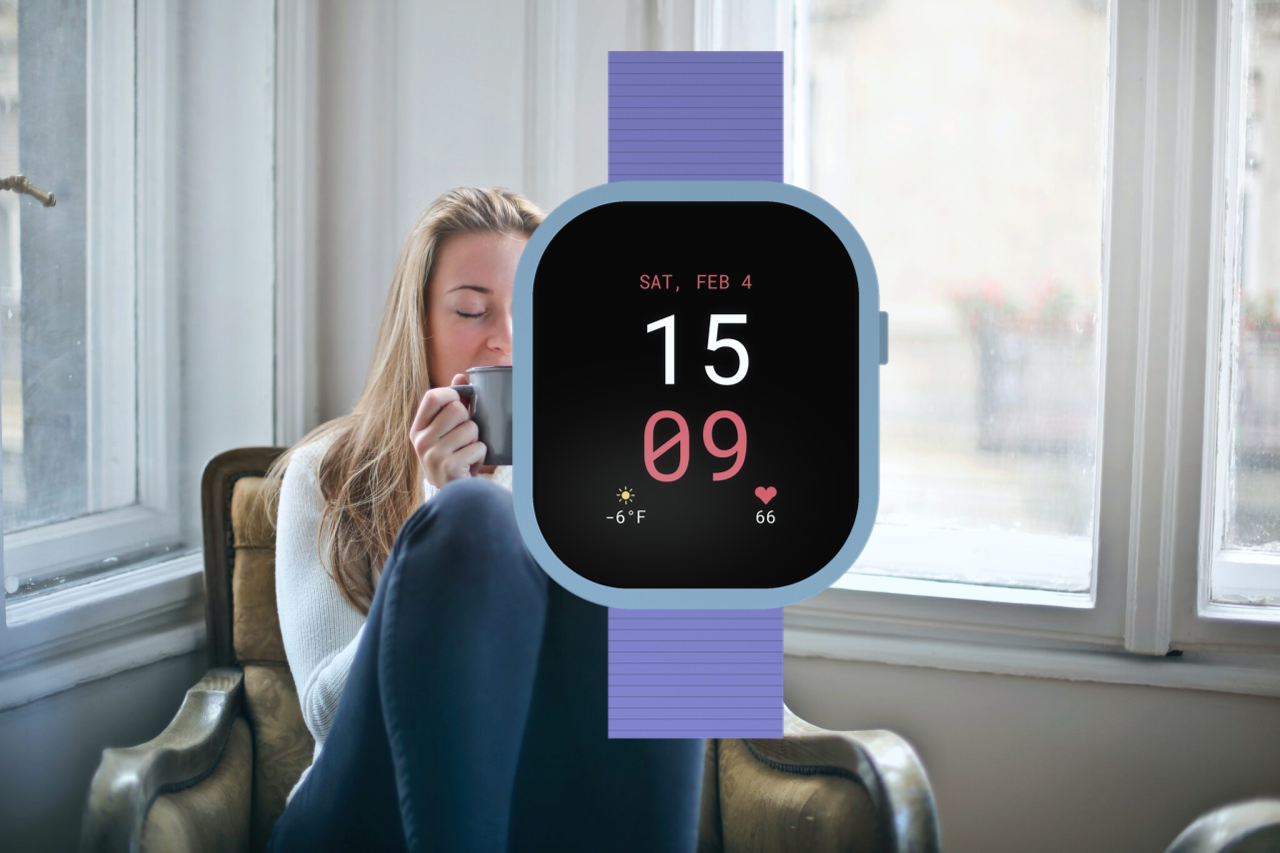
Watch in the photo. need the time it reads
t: 15:09
